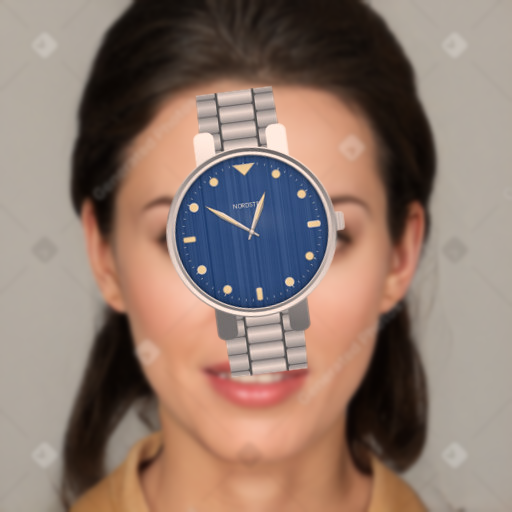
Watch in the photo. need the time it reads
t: 12:51
